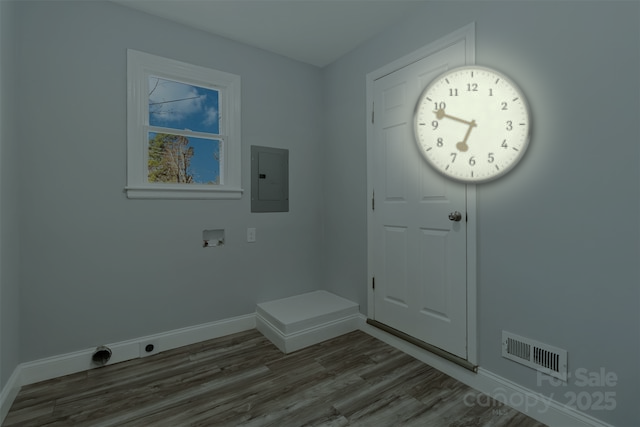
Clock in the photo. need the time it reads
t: 6:48
